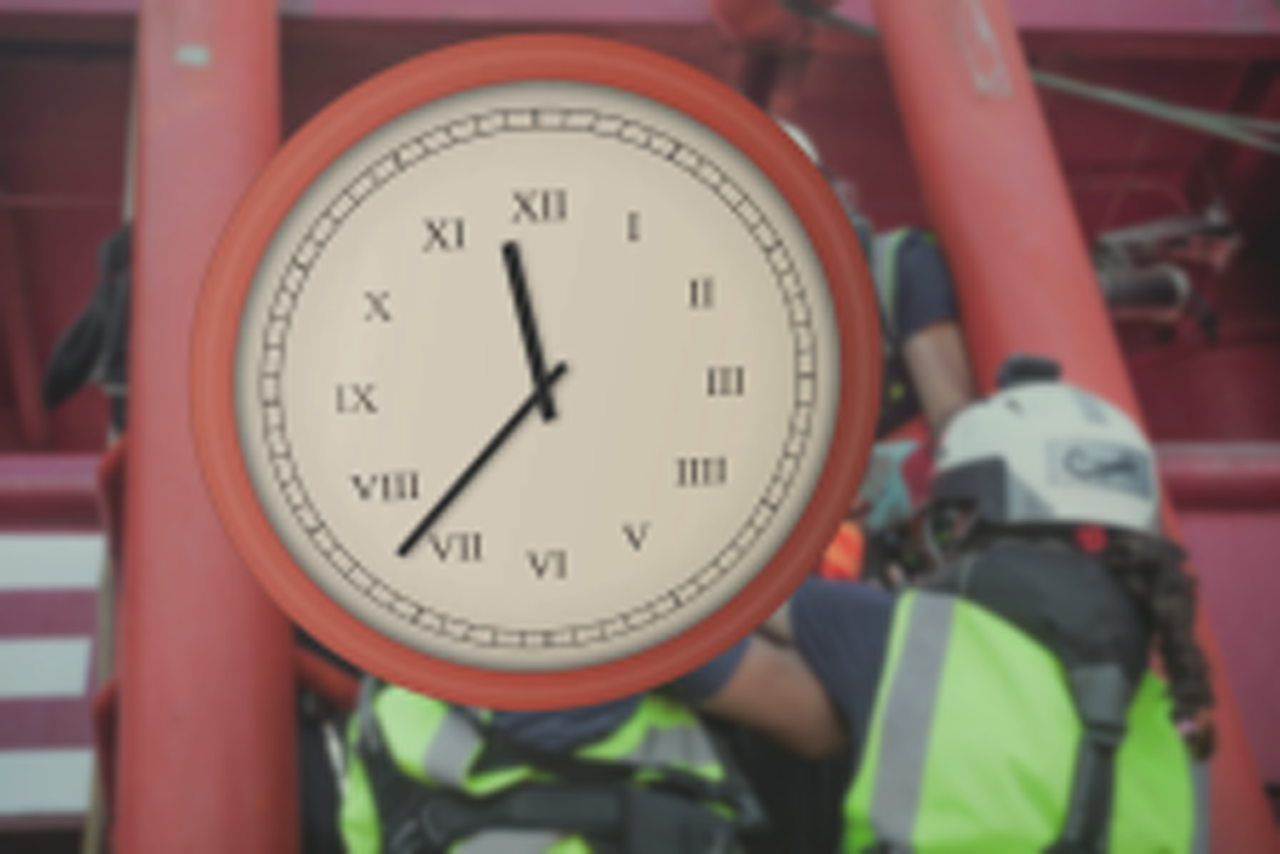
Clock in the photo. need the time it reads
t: 11:37
